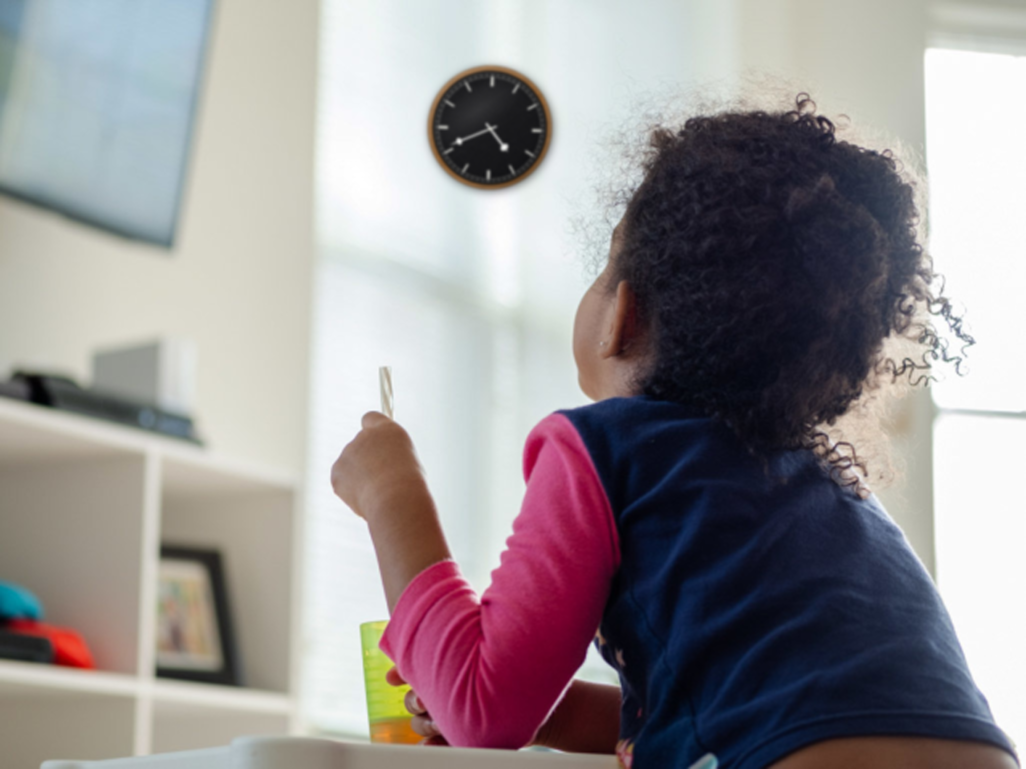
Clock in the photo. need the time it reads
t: 4:41
